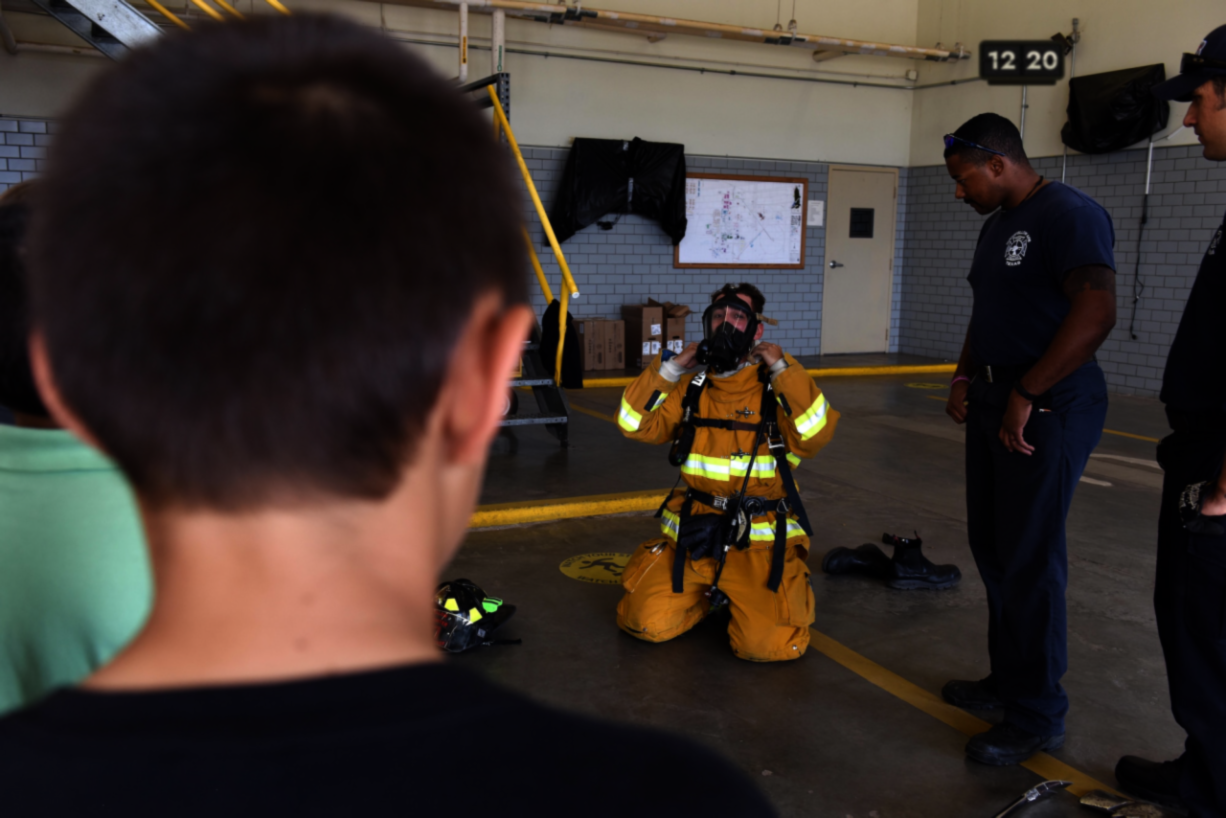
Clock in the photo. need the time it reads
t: 12:20
